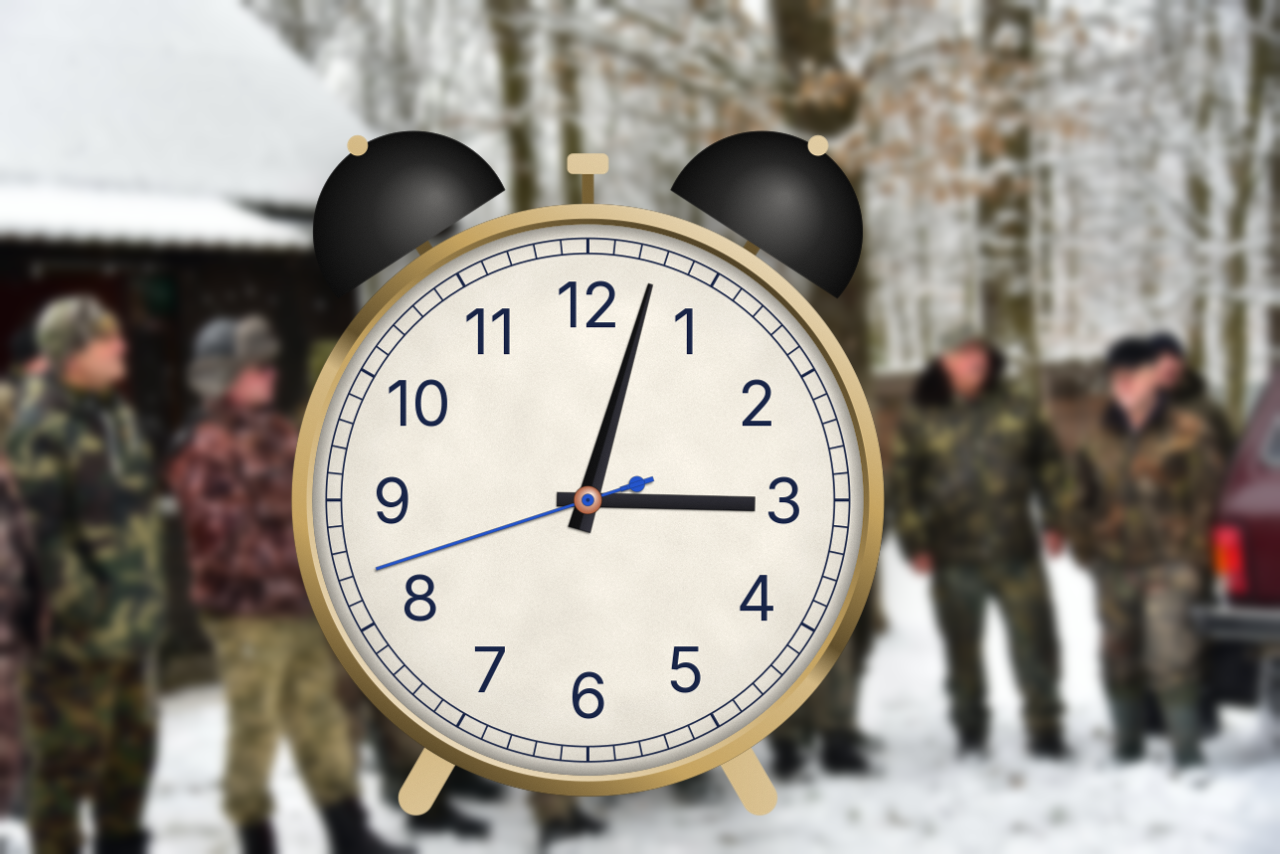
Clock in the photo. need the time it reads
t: 3:02:42
